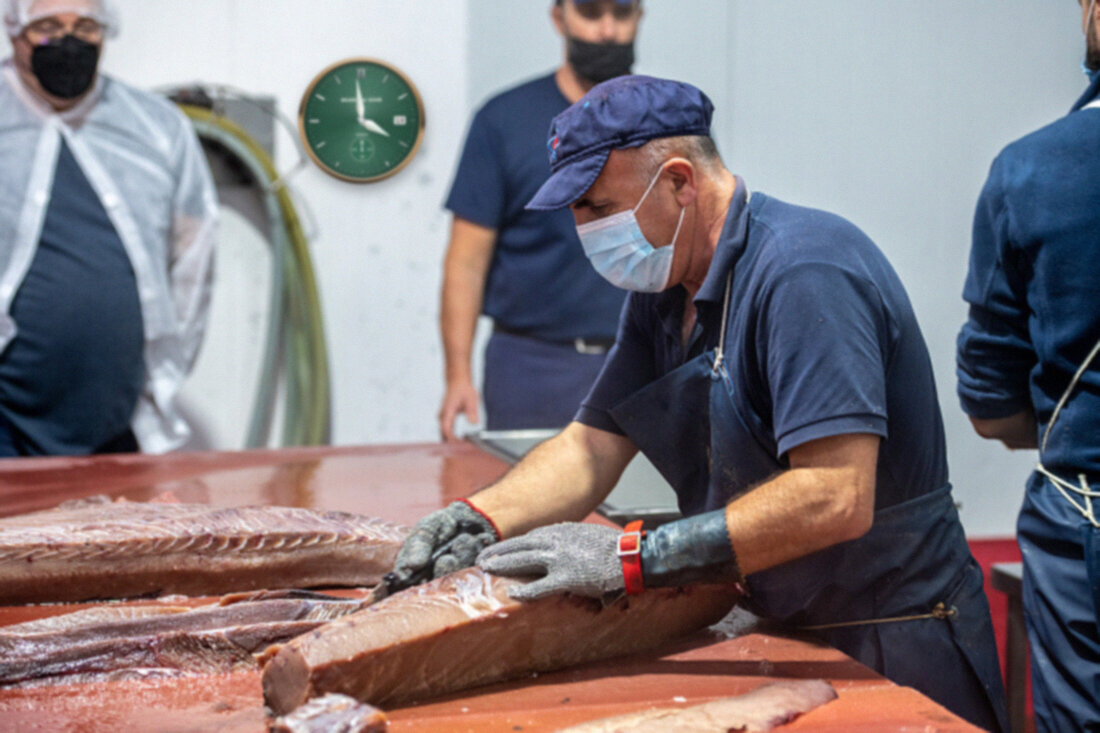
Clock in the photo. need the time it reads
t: 3:59
